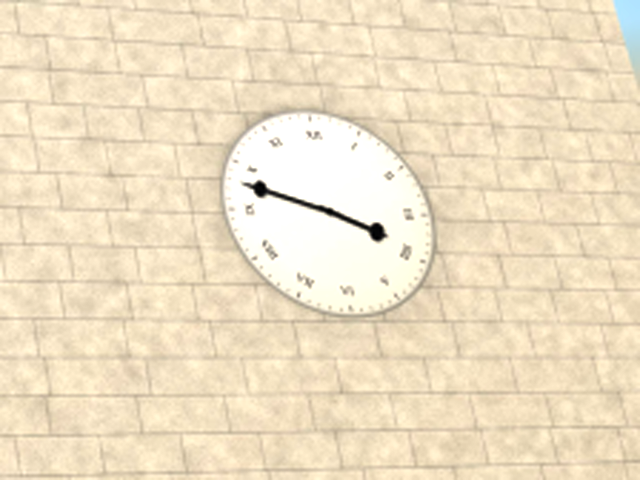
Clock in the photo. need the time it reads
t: 3:48
